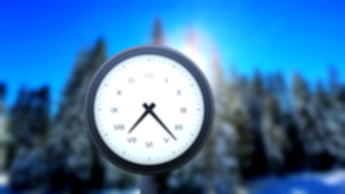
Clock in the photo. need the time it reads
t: 7:23
